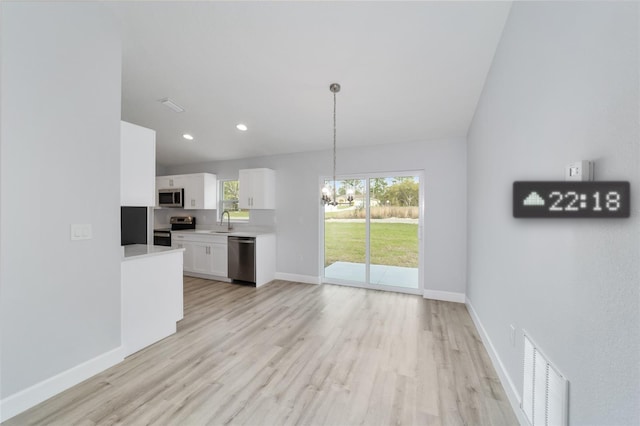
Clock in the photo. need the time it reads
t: 22:18
